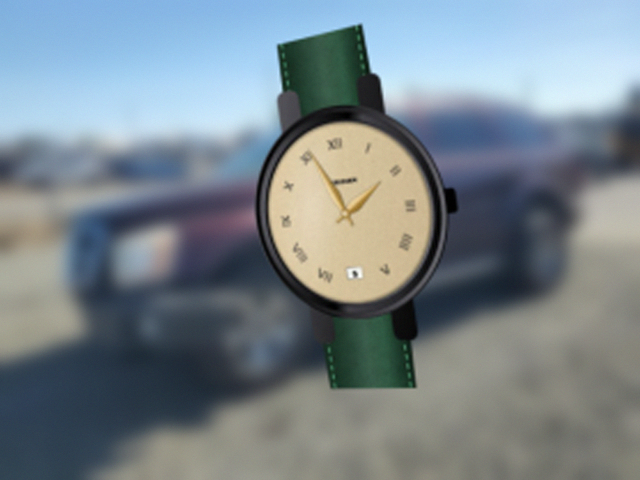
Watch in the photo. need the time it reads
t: 1:56
